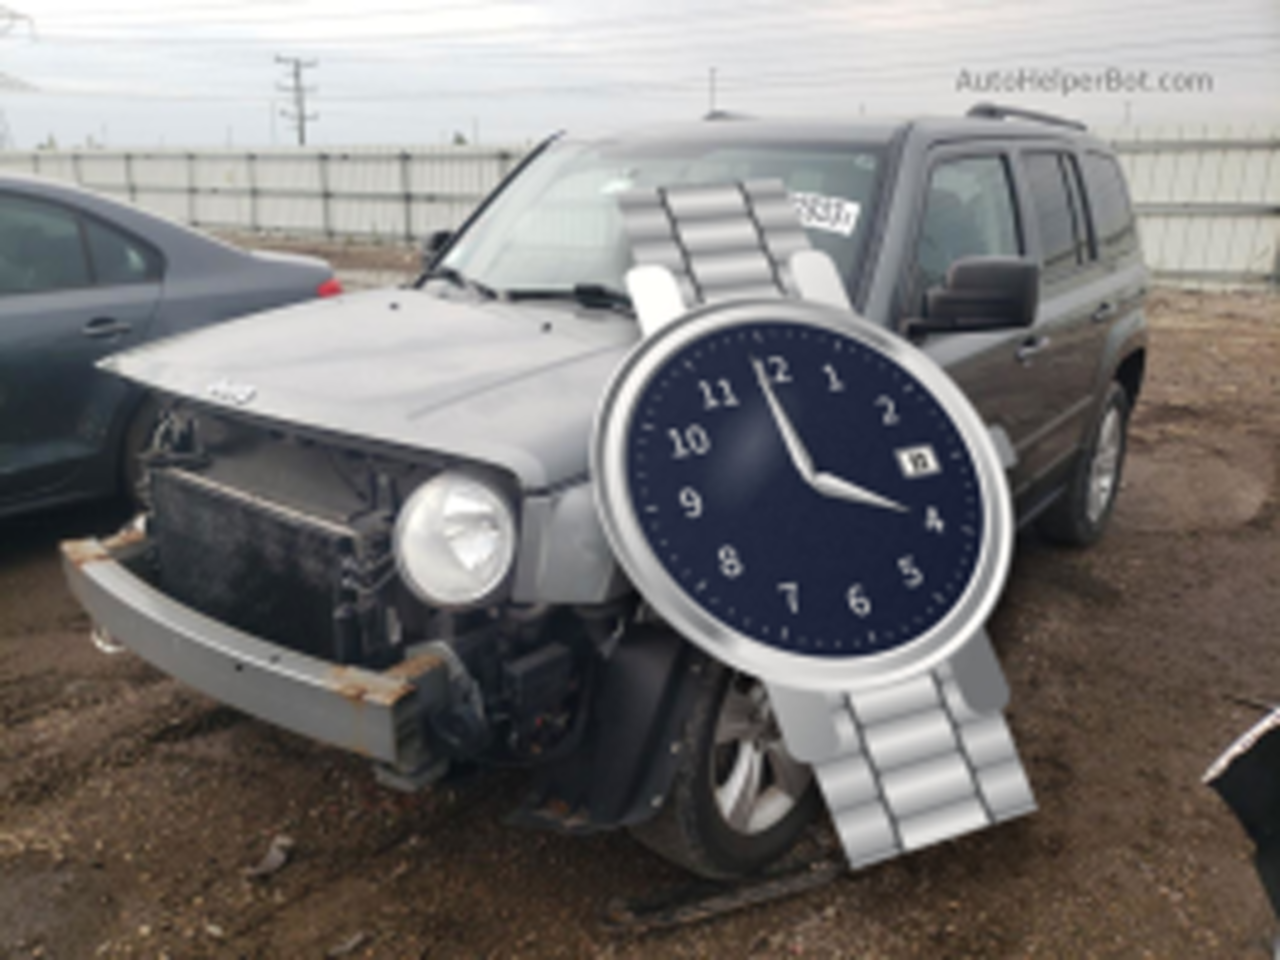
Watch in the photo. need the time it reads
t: 3:59
